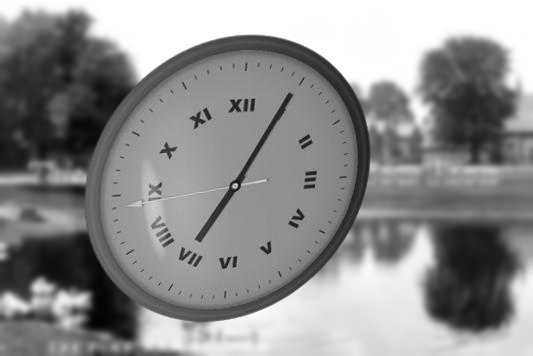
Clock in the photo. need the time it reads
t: 7:04:44
